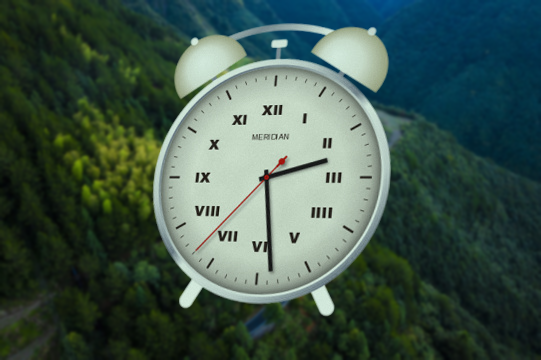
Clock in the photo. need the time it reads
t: 2:28:37
